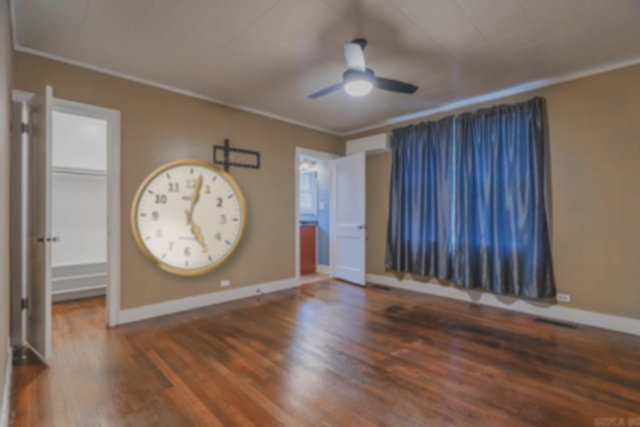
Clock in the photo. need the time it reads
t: 5:02
